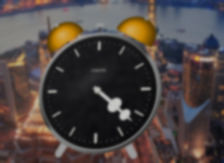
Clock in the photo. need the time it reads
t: 4:22
